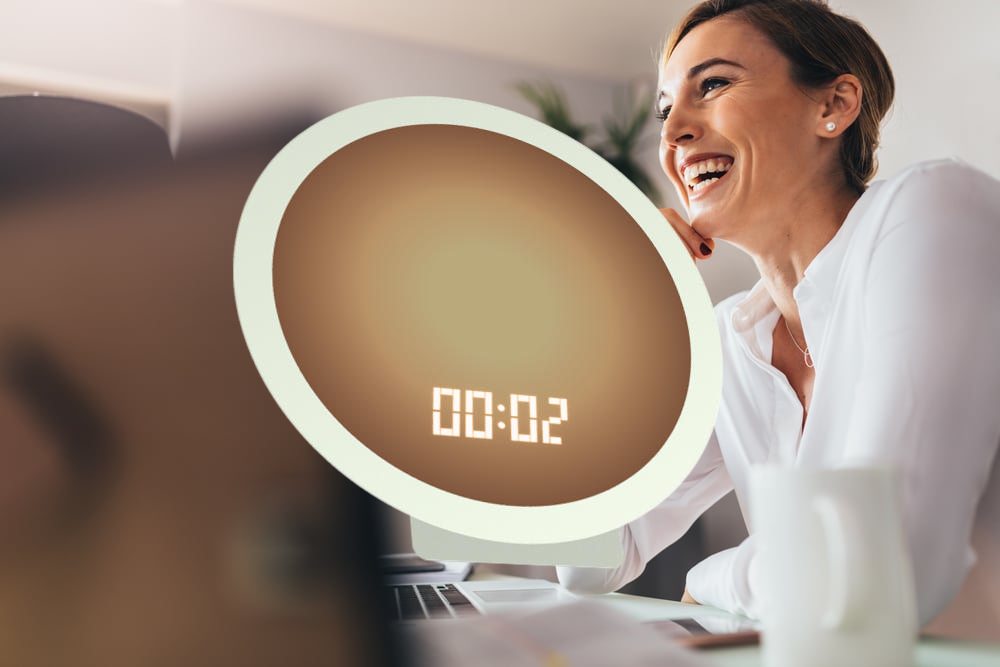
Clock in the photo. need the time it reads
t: 0:02
